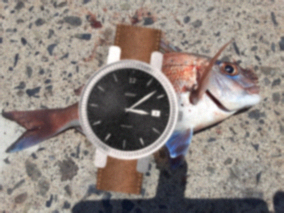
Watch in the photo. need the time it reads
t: 3:08
